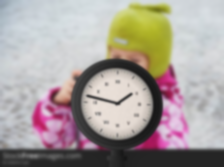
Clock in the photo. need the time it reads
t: 1:47
